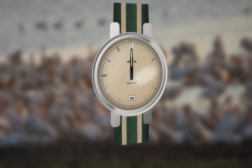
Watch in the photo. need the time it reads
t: 12:00
